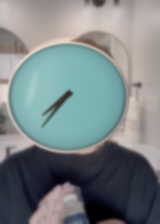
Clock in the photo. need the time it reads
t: 7:36
